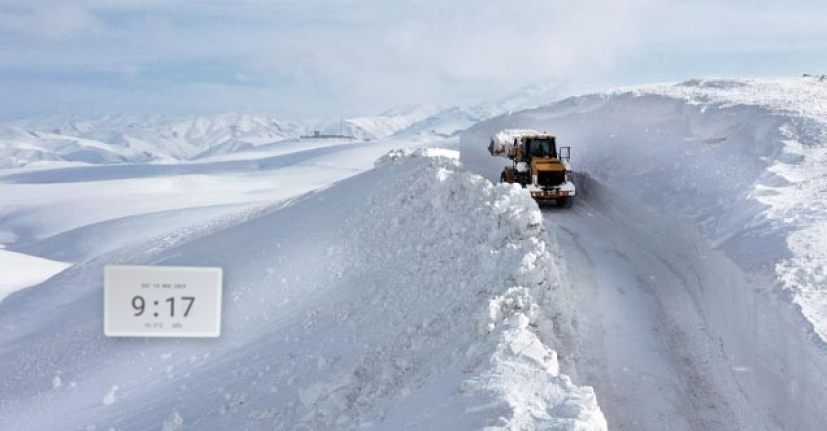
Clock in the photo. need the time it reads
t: 9:17
